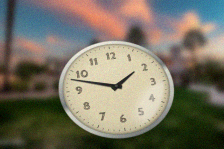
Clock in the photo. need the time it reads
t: 1:48
